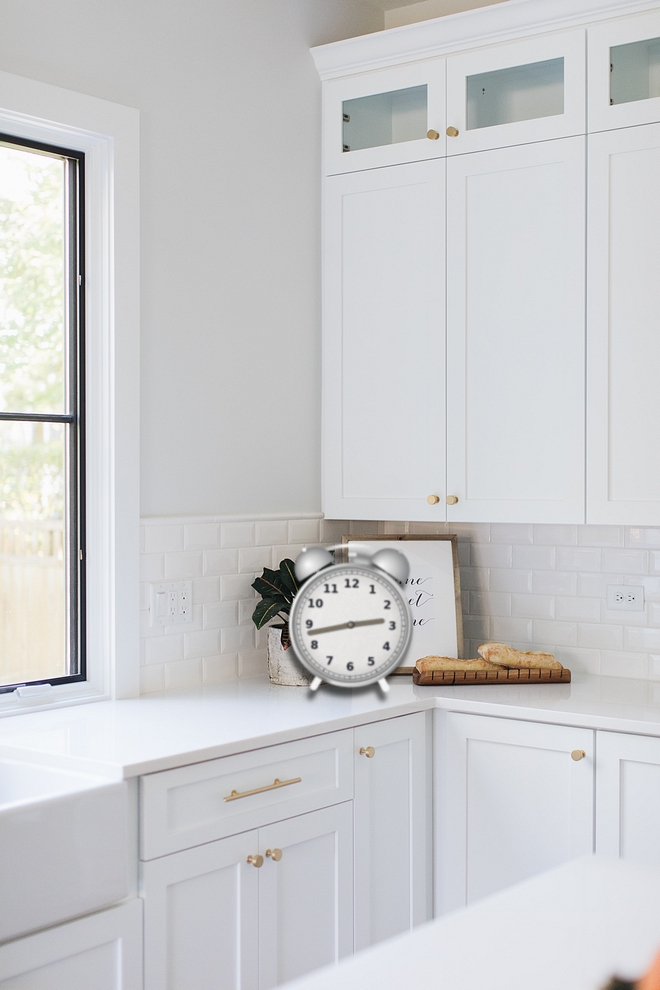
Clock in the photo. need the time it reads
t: 2:43
